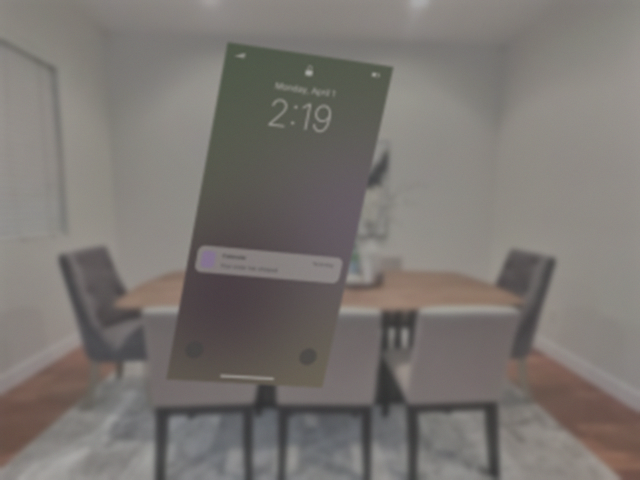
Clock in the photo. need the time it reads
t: 2:19
